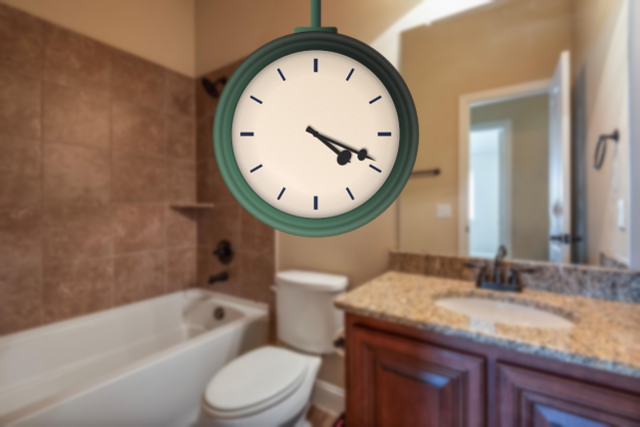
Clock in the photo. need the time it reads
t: 4:19
